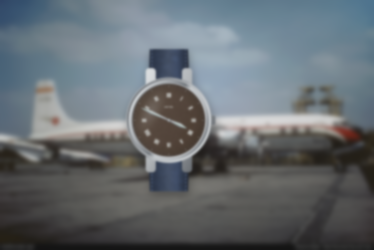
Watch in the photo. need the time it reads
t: 3:49
